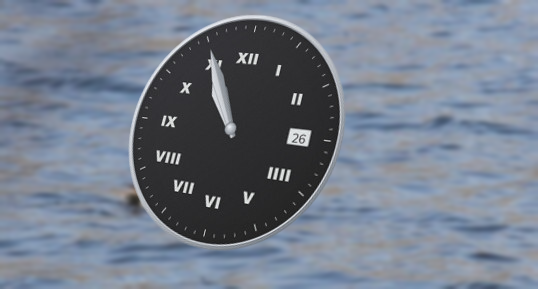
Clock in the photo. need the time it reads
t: 10:55
